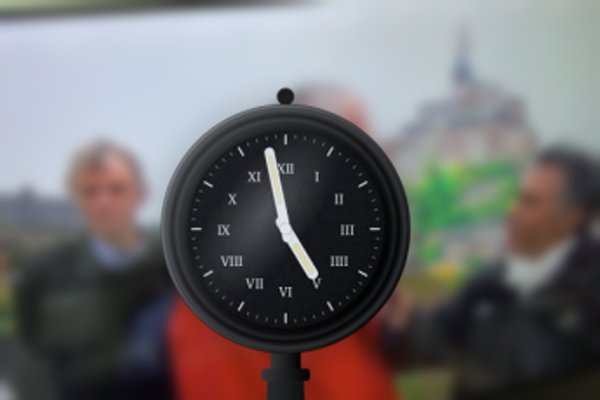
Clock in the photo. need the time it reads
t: 4:58
